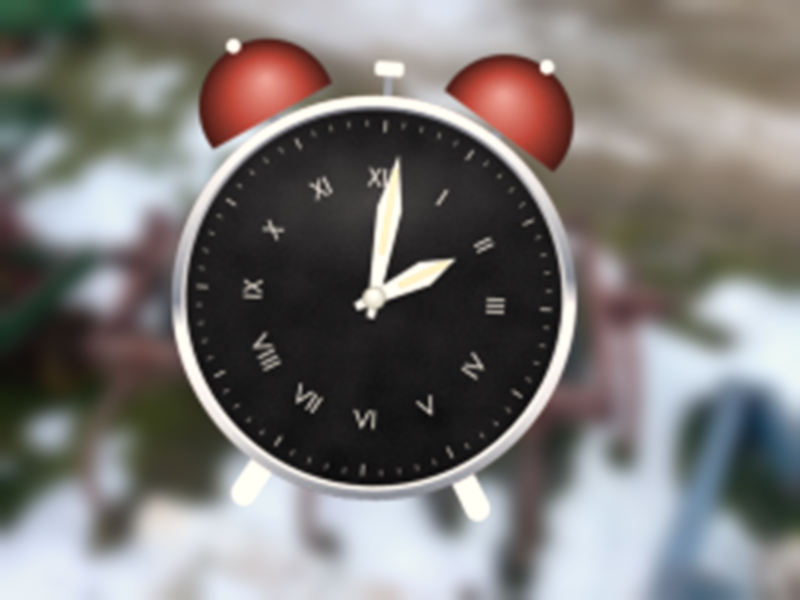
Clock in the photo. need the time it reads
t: 2:01
